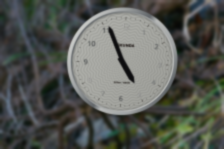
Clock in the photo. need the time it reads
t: 4:56
